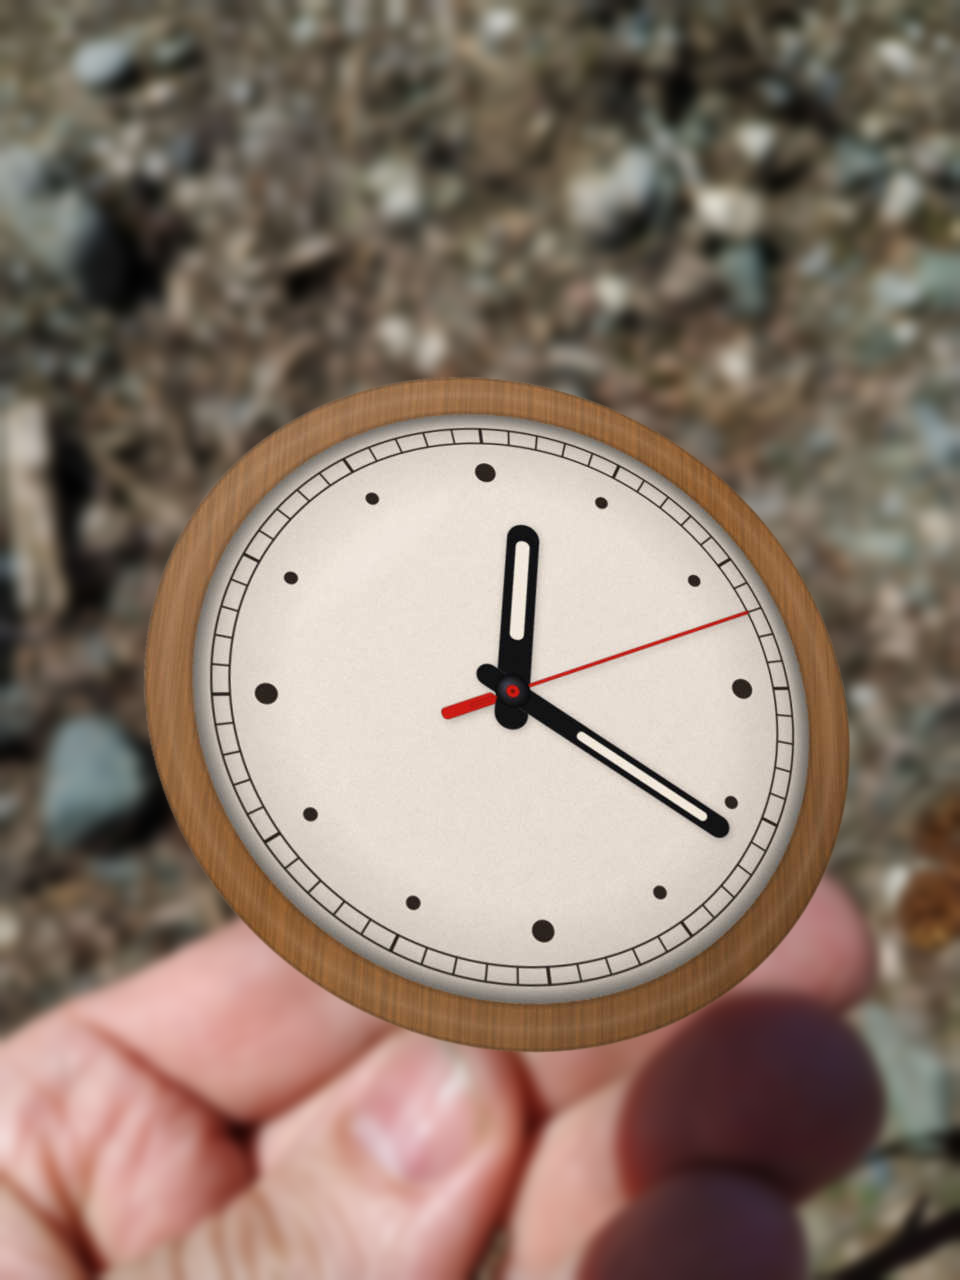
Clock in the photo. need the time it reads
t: 12:21:12
